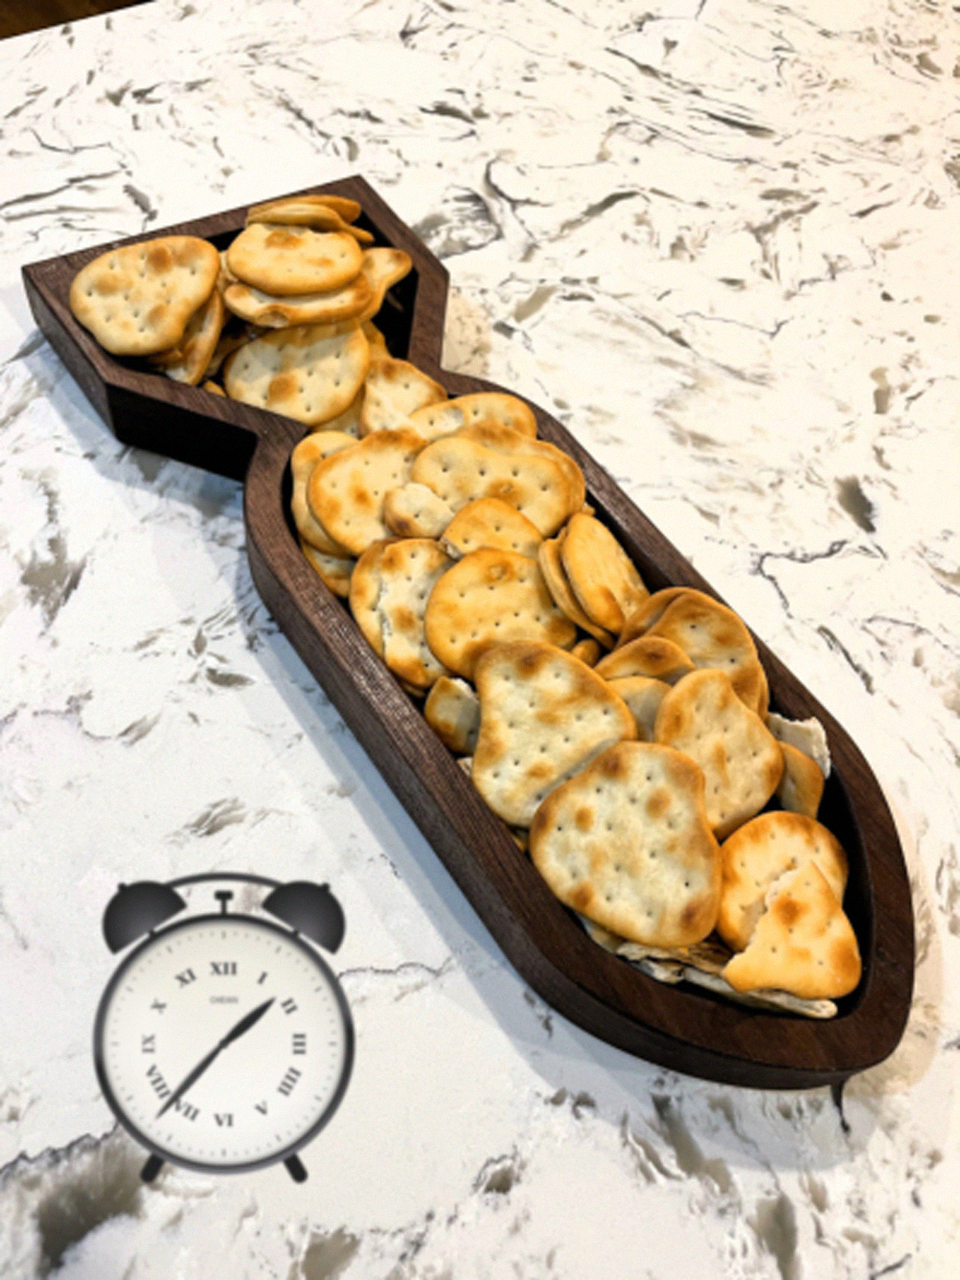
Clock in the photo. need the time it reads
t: 1:37
